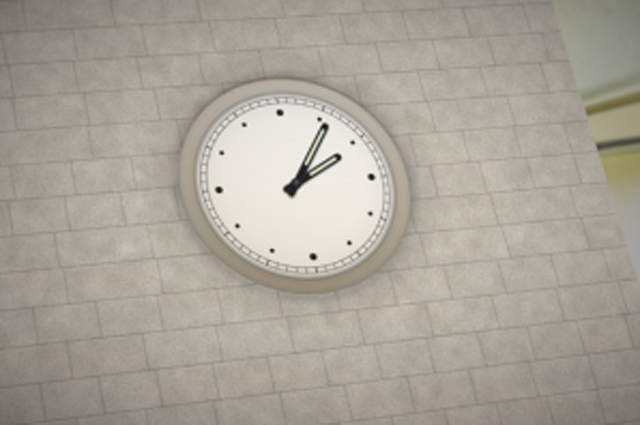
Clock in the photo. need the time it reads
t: 2:06
